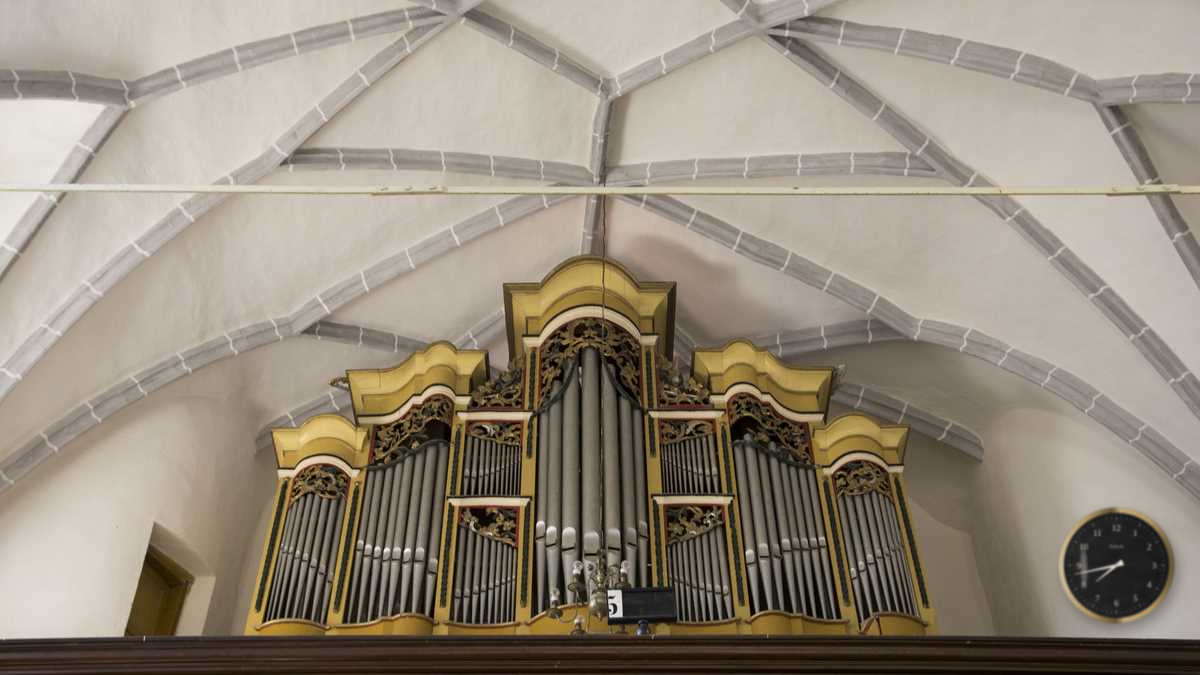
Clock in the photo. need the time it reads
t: 7:43
